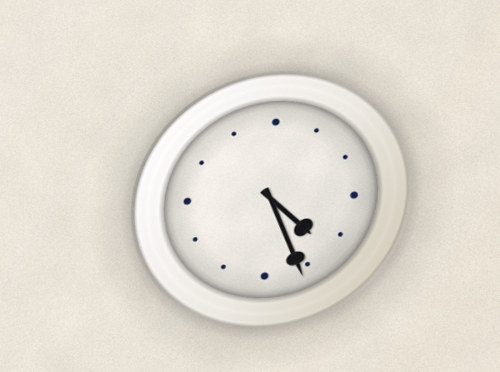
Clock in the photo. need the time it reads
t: 4:26
